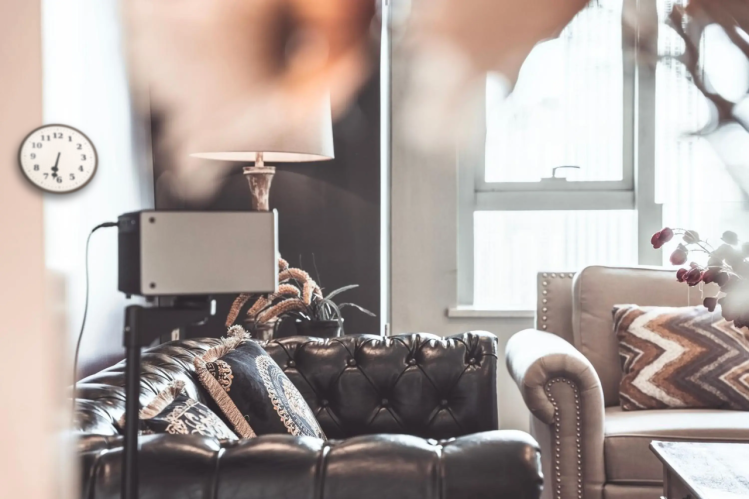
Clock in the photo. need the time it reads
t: 6:32
